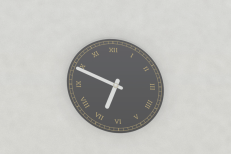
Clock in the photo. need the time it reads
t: 6:49
